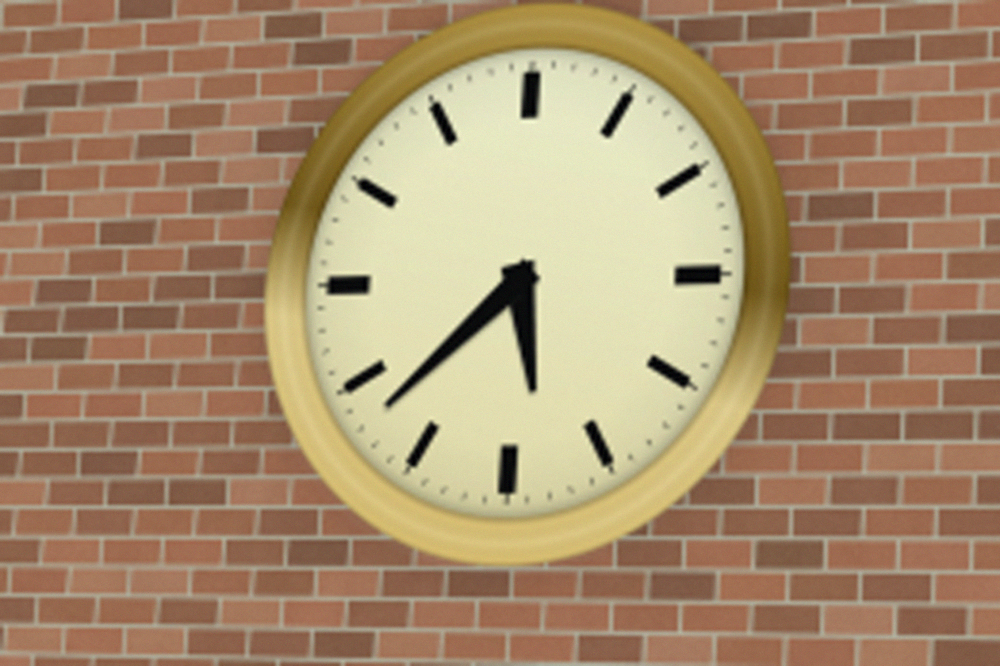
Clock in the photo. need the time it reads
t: 5:38
